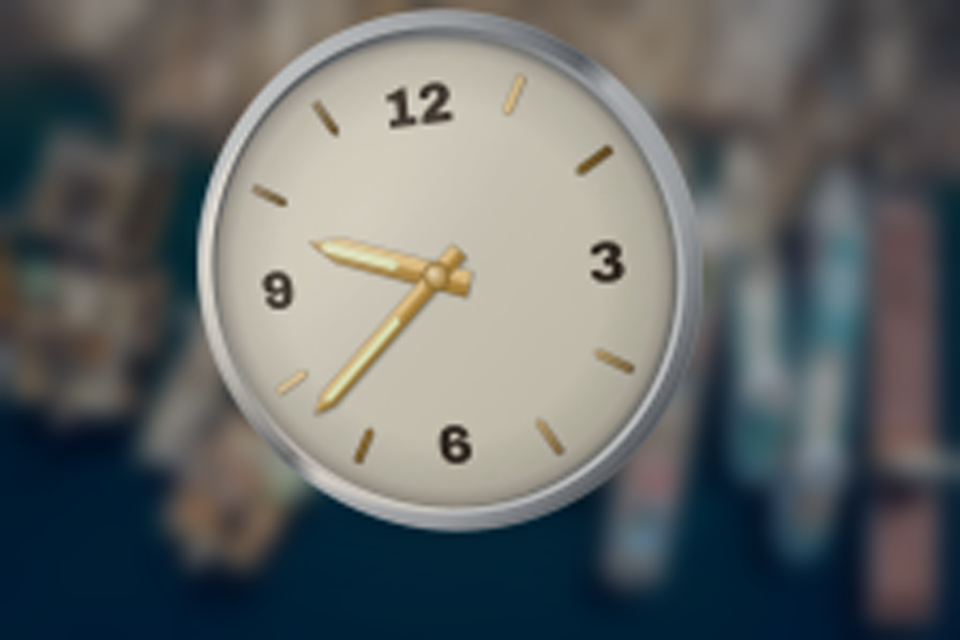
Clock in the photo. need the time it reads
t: 9:38
